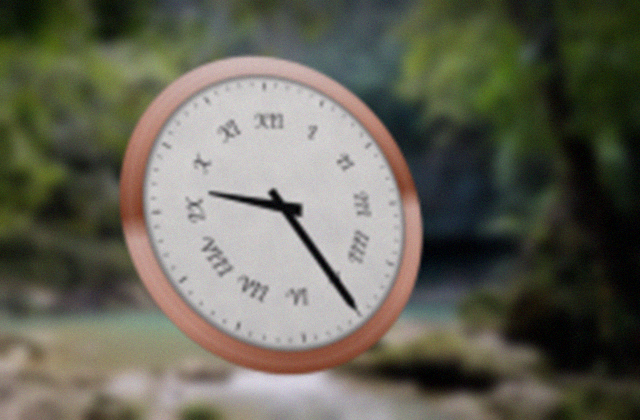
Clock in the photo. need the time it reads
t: 9:25
